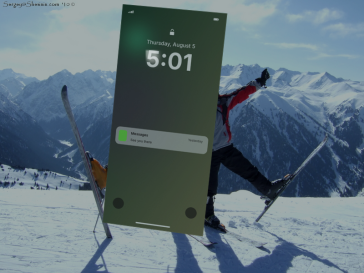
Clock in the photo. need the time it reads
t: 5:01
